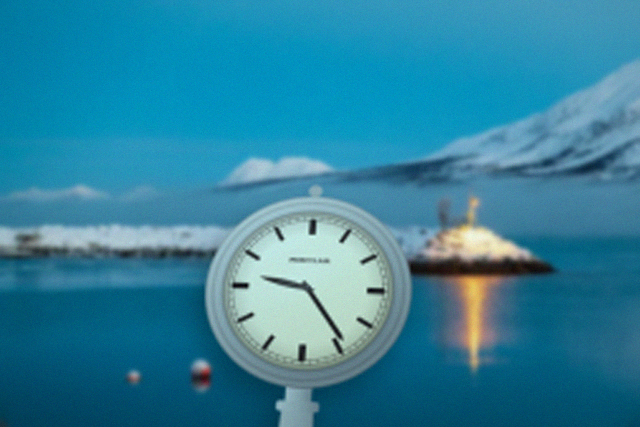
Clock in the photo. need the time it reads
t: 9:24
